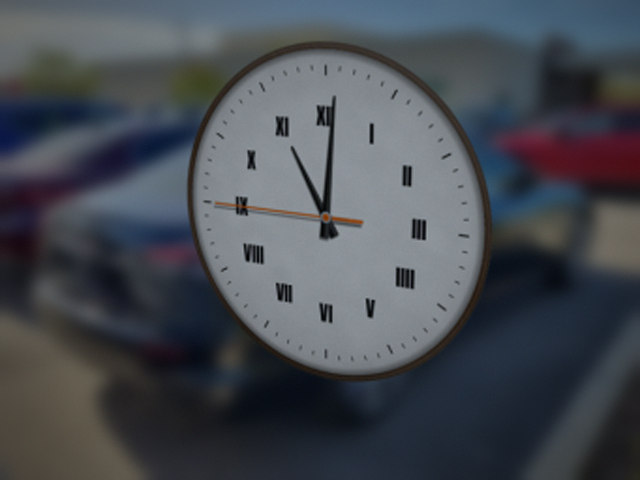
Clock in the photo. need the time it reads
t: 11:00:45
